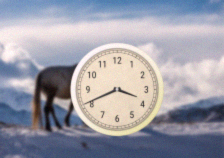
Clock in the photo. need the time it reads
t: 3:41
